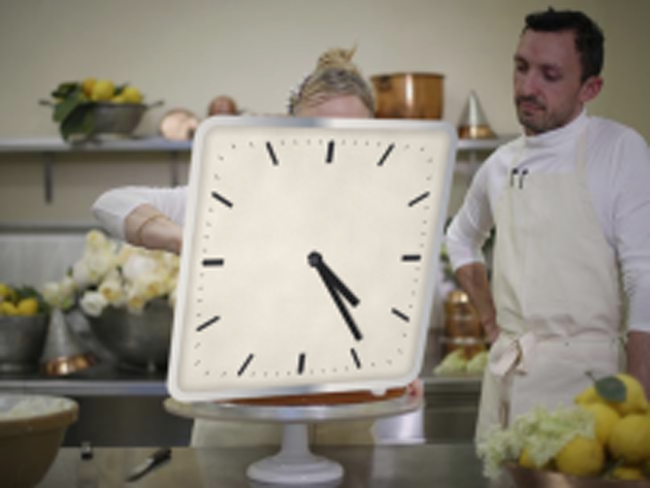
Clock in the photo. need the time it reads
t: 4:24
